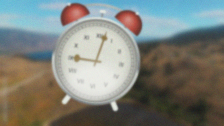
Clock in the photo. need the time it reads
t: 9:02
